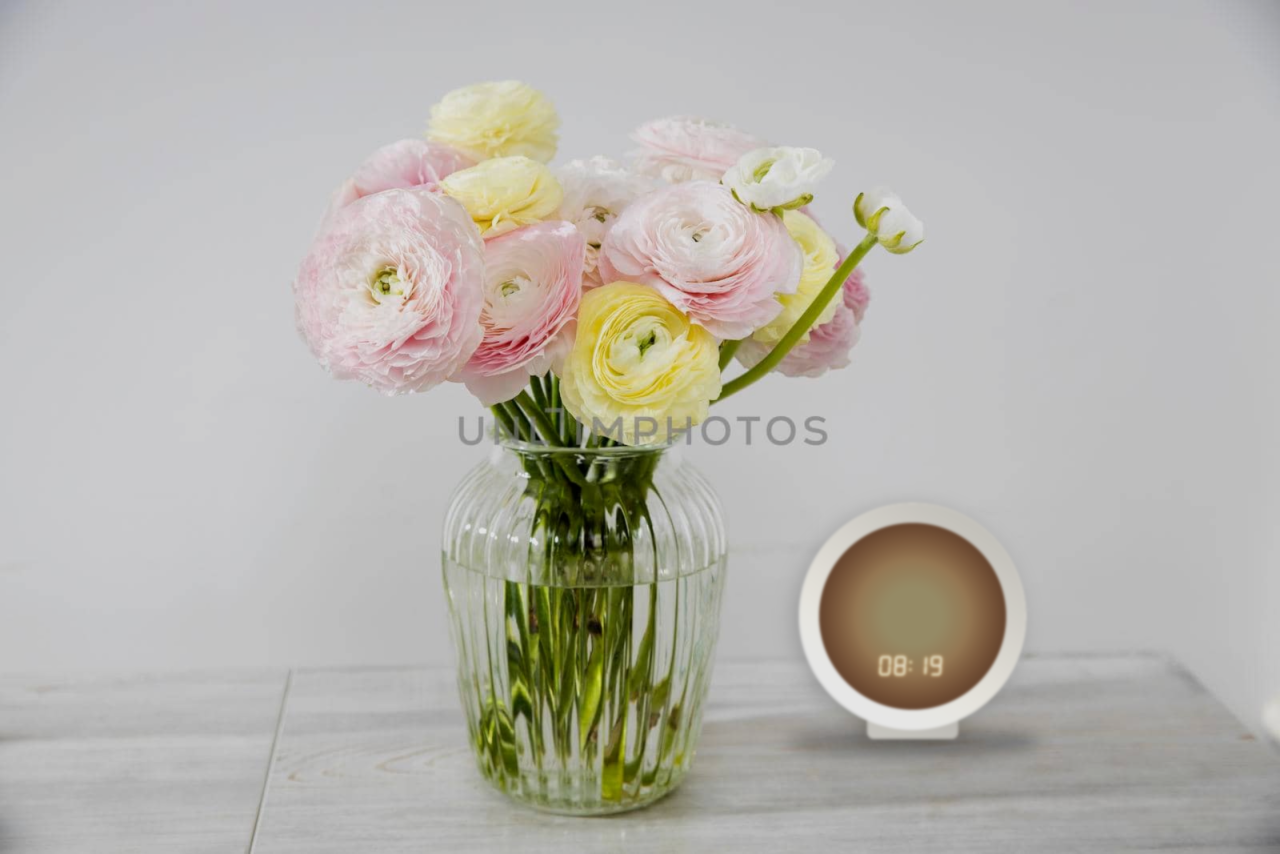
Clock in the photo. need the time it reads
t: 8:19
